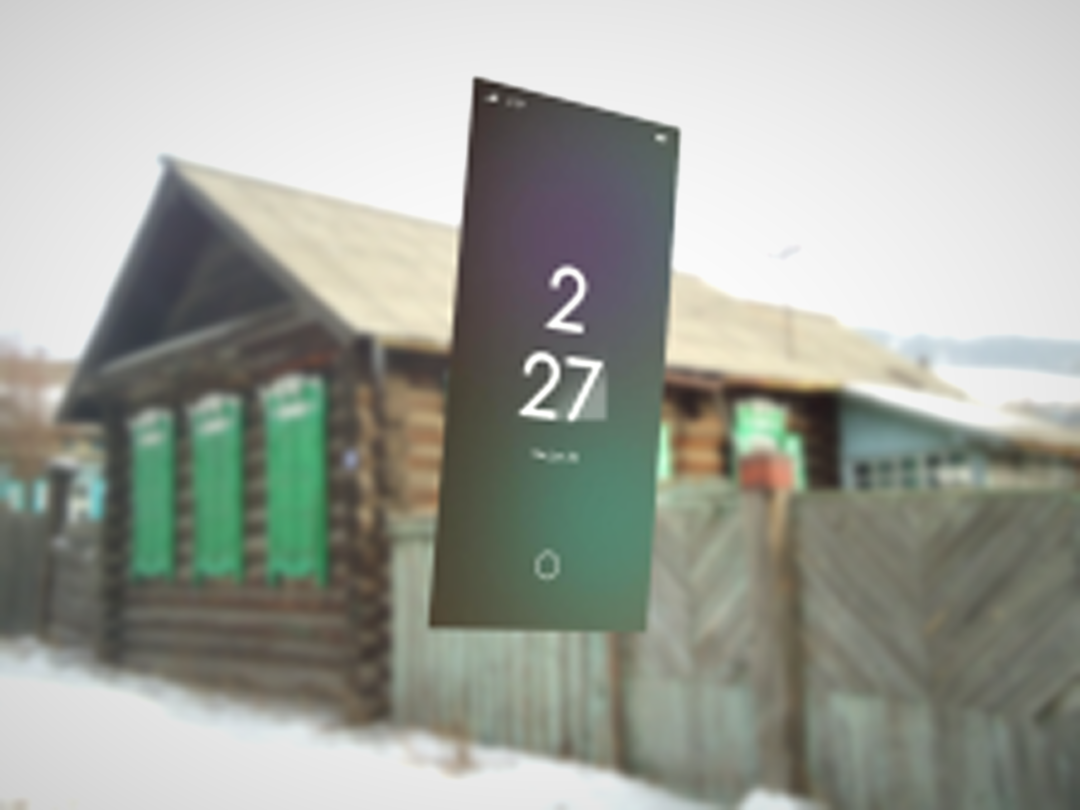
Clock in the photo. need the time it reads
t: 2:27
